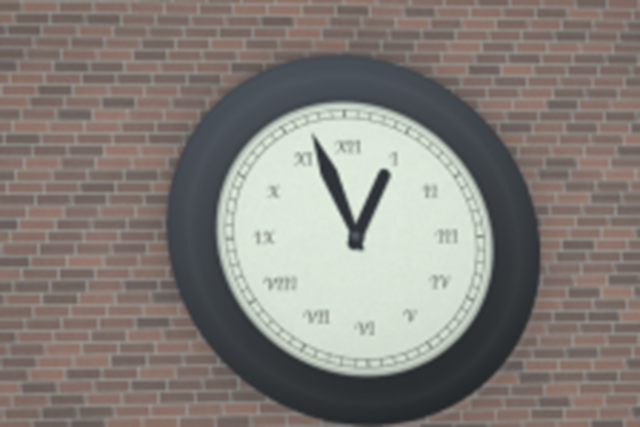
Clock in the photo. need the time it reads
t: 12:57
